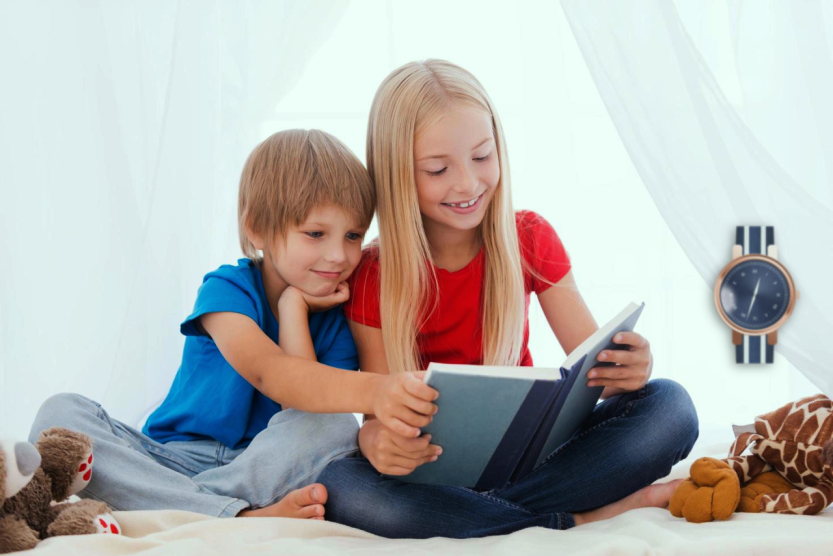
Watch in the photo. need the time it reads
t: 12:33
